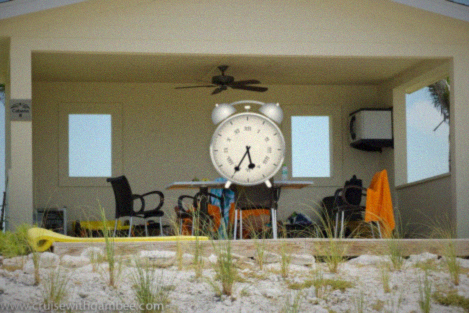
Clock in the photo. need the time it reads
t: 5:35
